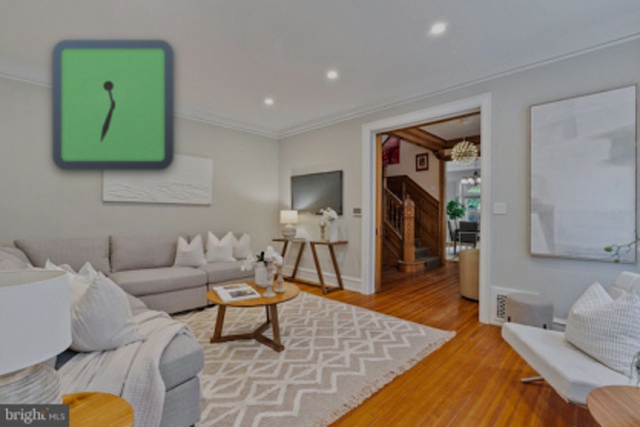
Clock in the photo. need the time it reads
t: 11:33
